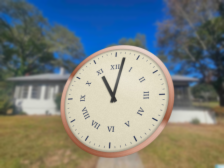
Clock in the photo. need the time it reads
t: 11:02
